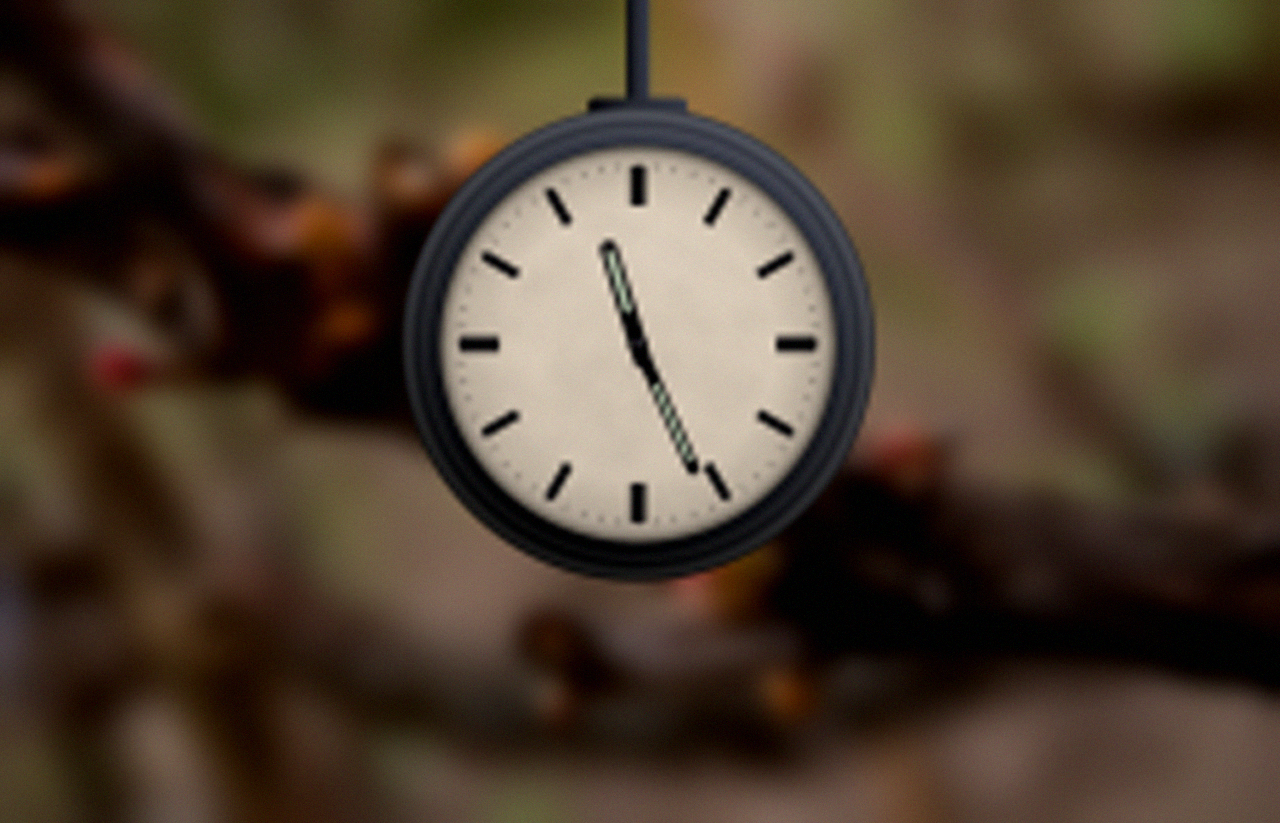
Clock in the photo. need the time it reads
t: 11:26
